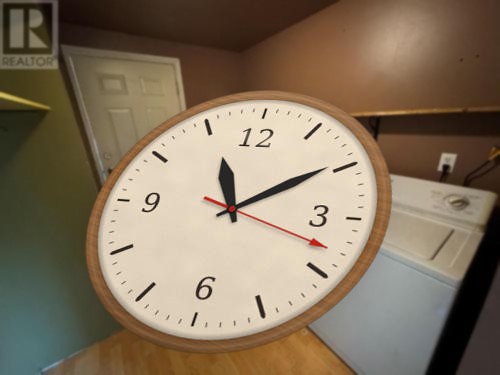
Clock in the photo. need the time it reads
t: 11:09:18
